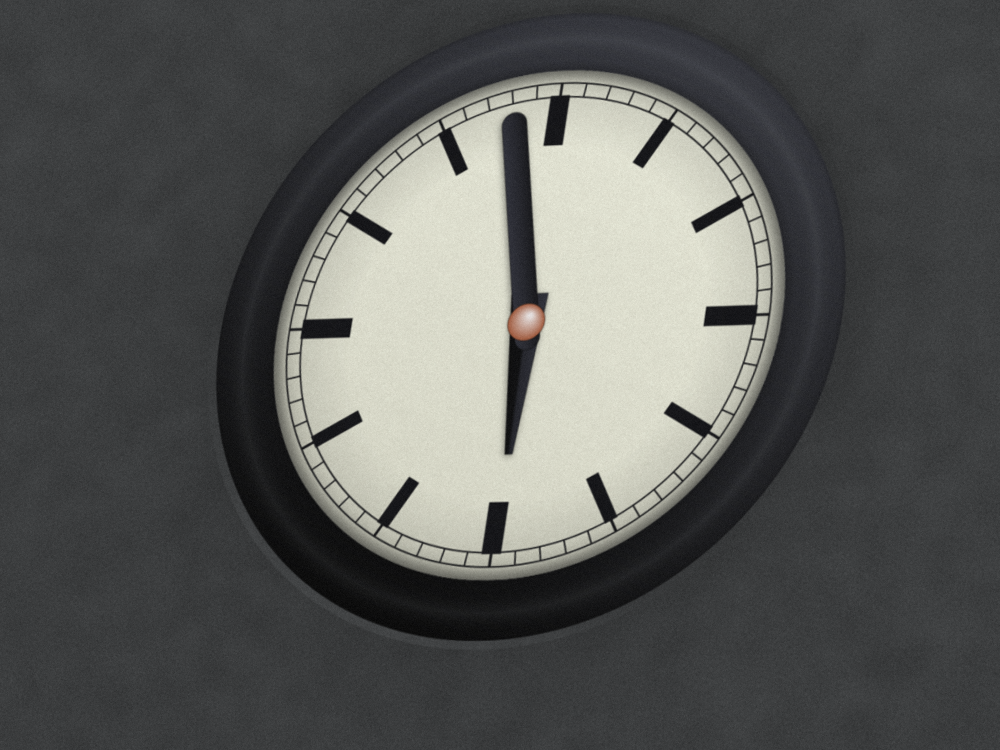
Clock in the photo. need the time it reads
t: 5:58
